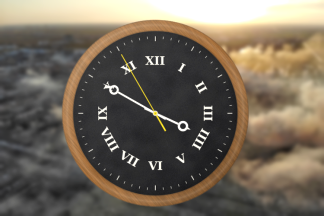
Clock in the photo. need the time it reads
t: 3:49:55
